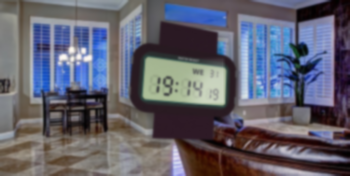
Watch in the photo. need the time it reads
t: 19:14:19
